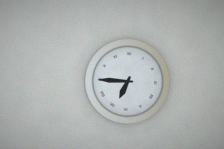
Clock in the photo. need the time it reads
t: 6:45
